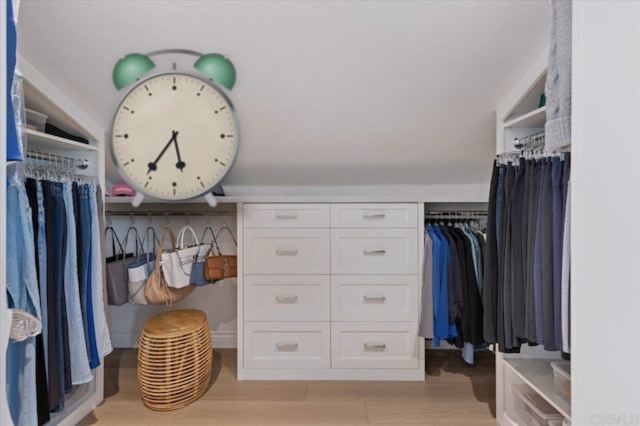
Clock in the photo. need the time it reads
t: 5:36
